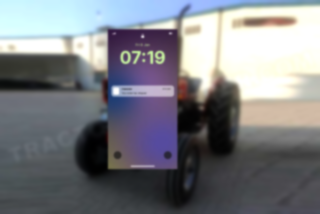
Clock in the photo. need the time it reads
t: 7:19
